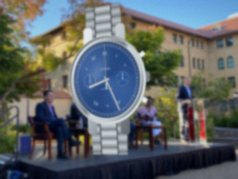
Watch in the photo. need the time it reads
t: 8:26
